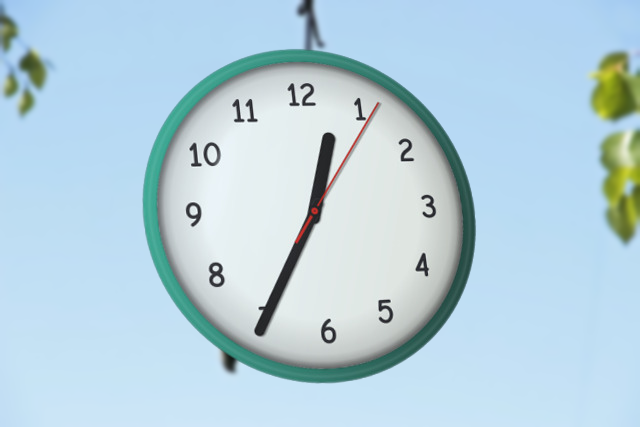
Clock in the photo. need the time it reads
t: 12:35:06
